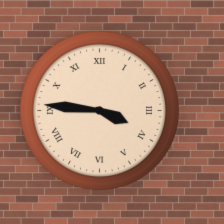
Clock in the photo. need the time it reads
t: 3:46
